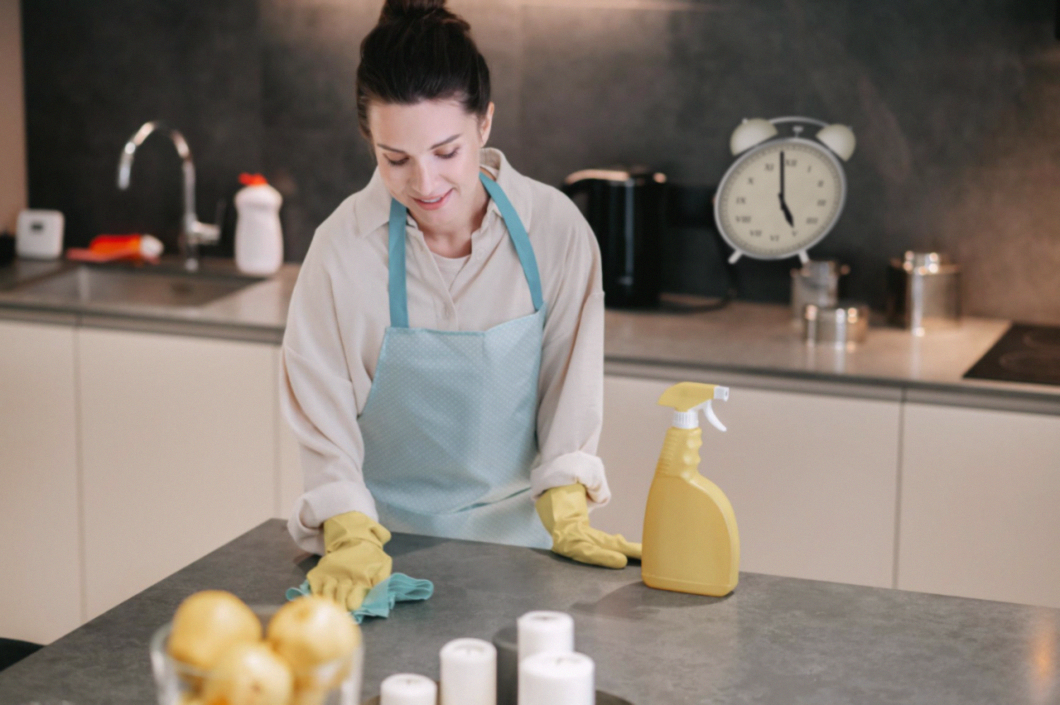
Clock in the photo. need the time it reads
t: 4:58
